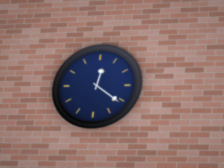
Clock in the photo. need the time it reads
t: 12:21
